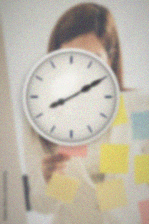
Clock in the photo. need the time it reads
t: 8:10
